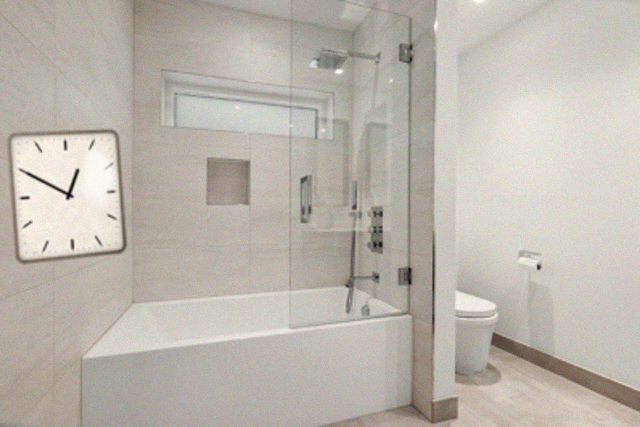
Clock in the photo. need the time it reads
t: 12:50
